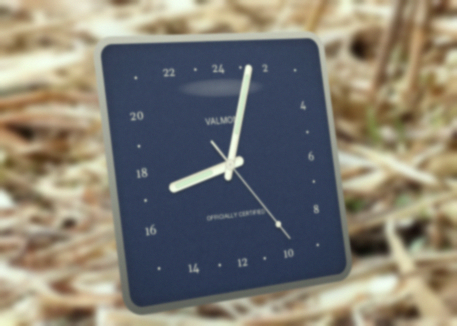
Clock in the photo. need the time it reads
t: 17:03:24
